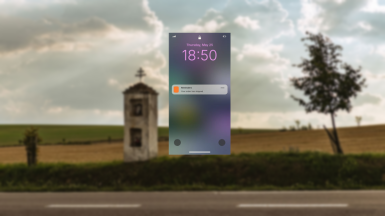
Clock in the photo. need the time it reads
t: 18:50
